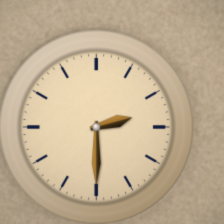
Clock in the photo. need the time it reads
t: 2:30
